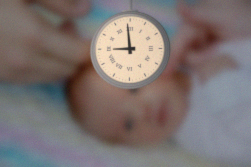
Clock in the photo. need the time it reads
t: 8:59
